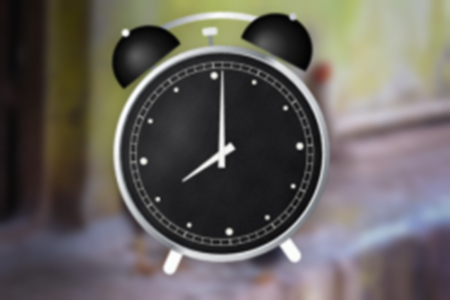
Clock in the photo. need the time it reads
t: 8:01
